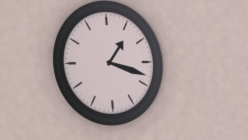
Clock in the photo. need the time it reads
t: 1:18
